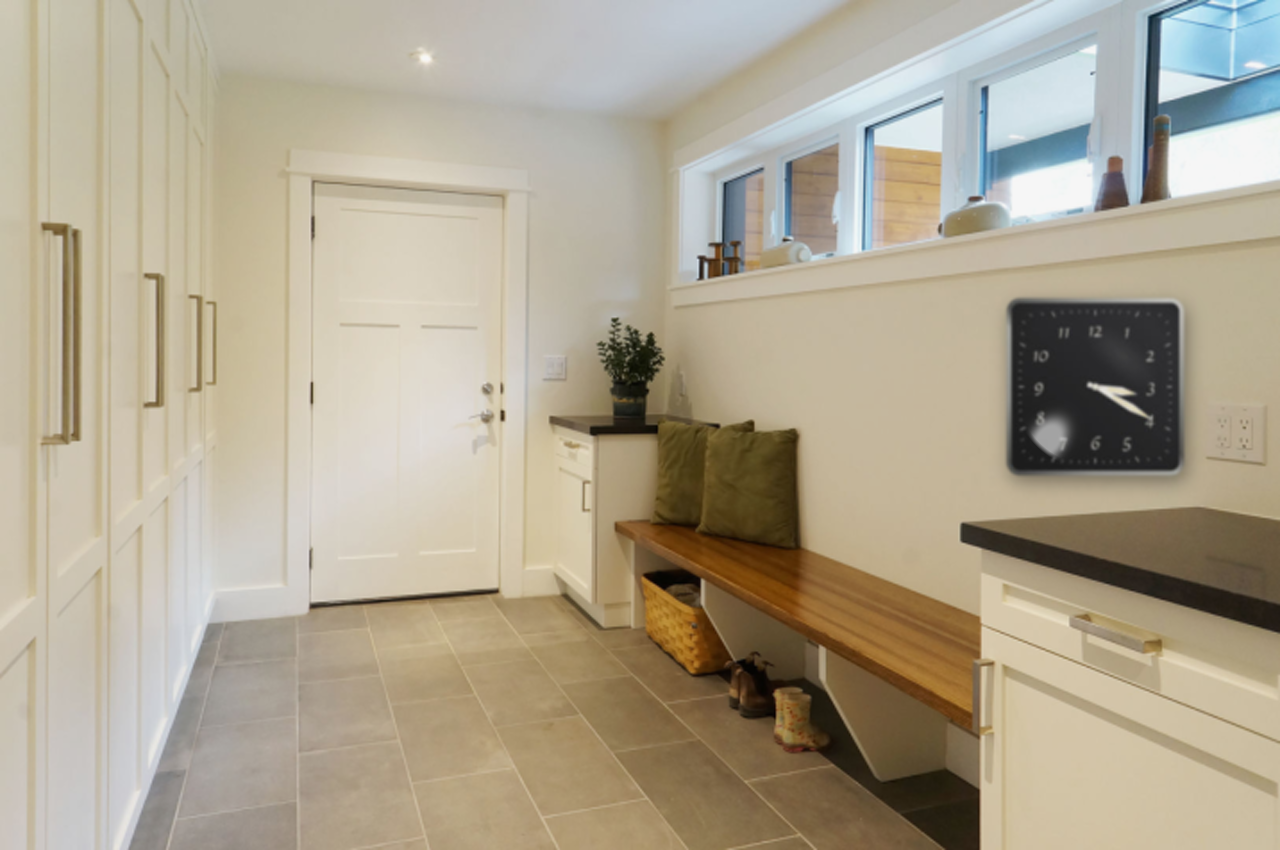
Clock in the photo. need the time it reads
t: 3:20
